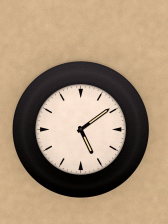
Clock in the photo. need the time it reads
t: 5:09
